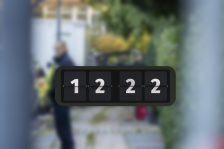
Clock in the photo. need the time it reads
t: 12:22
